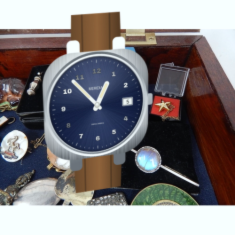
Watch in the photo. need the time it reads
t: 12:53
